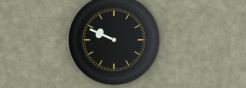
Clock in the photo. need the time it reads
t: 9:49
